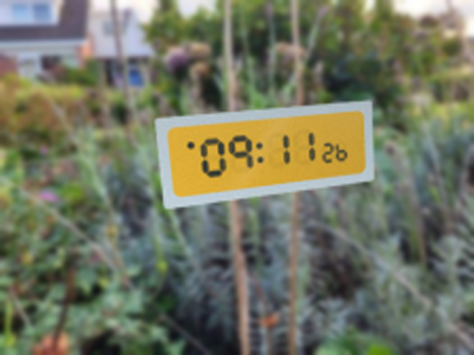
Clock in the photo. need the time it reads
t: 9:11:26
